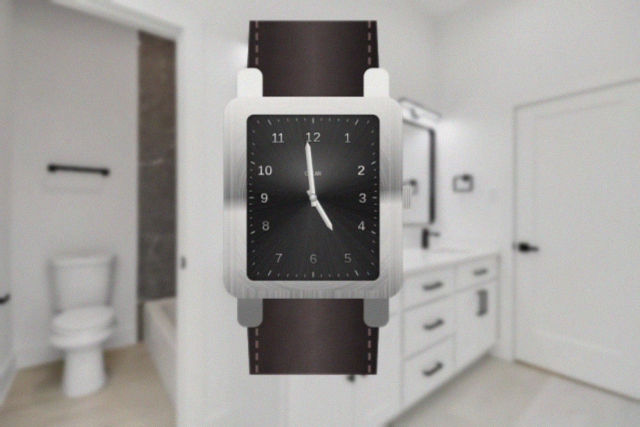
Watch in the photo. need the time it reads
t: 4:59
